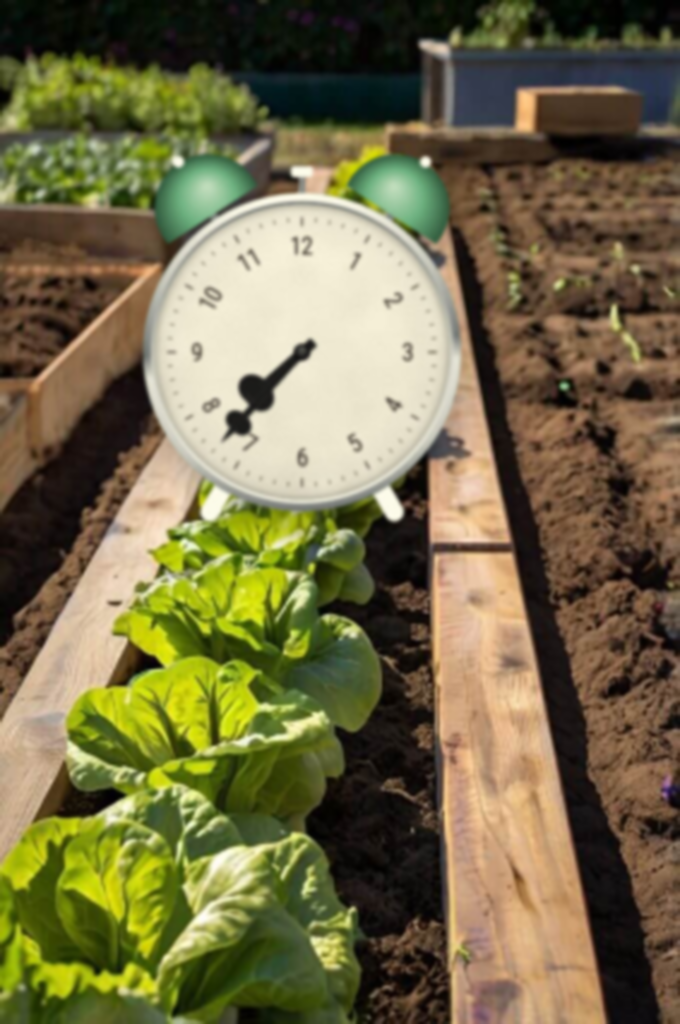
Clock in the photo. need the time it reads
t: 7:37
